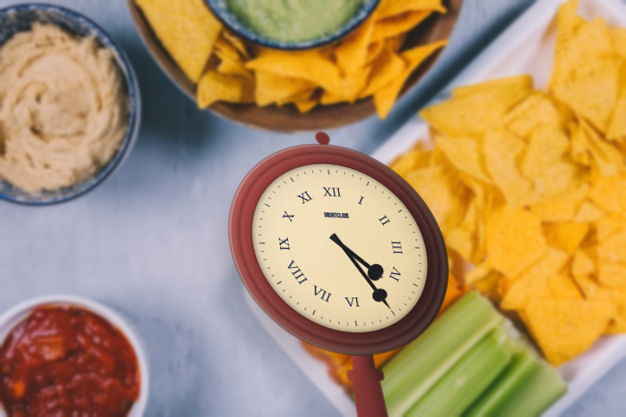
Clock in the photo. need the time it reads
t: 4:25
